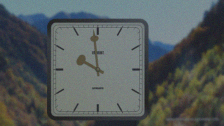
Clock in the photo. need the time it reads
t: 9:59
